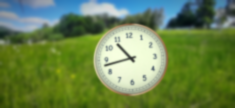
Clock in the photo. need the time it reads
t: 10:43
